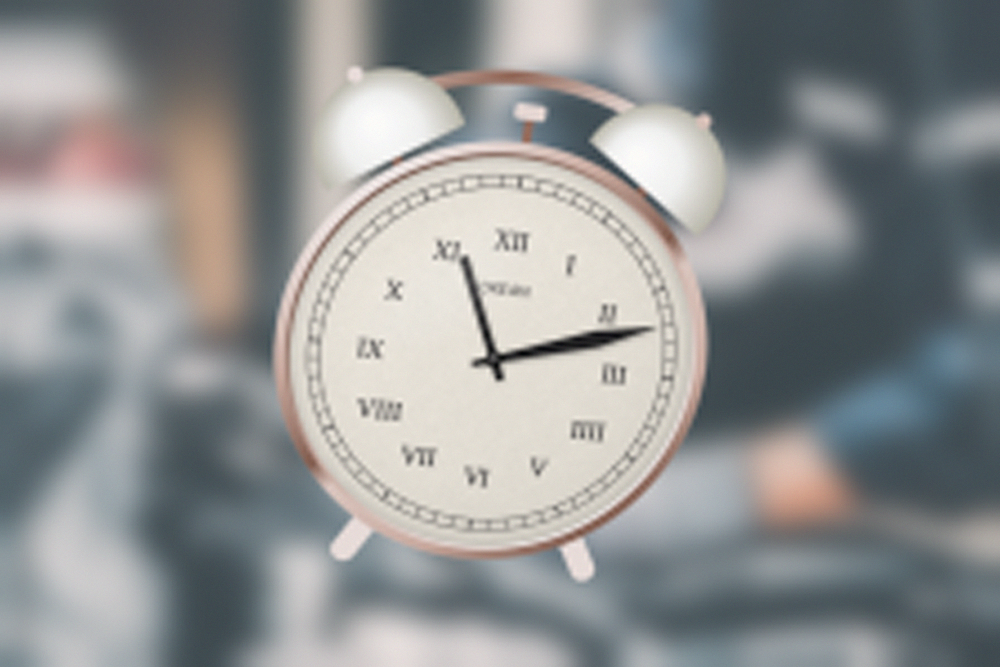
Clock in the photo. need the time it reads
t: 11:12
